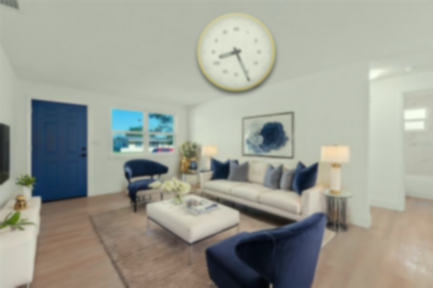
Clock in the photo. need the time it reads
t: 8:26
